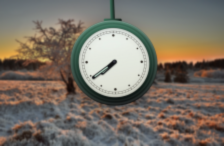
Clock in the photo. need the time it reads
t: 7:39
